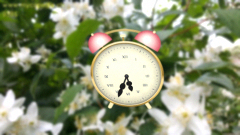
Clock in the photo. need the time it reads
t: 5:34
